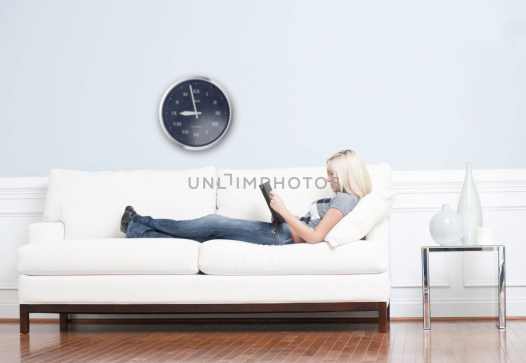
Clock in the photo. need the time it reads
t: 8:58
